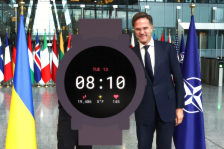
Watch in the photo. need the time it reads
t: 8:10
